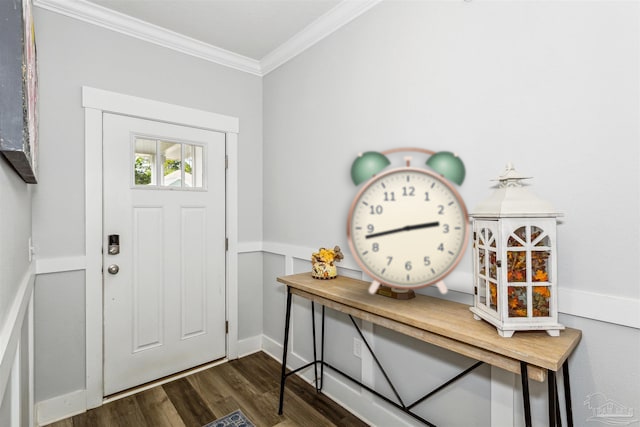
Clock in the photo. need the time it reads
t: 2:43
